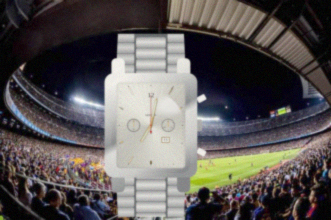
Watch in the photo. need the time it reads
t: 7:02
